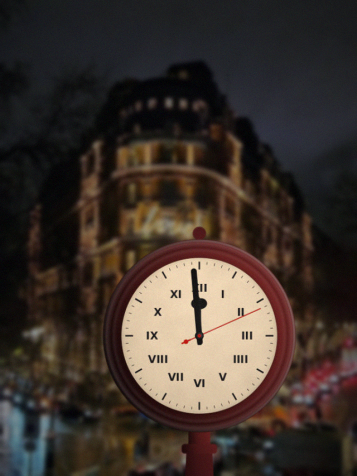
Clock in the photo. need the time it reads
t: 11:59:11
